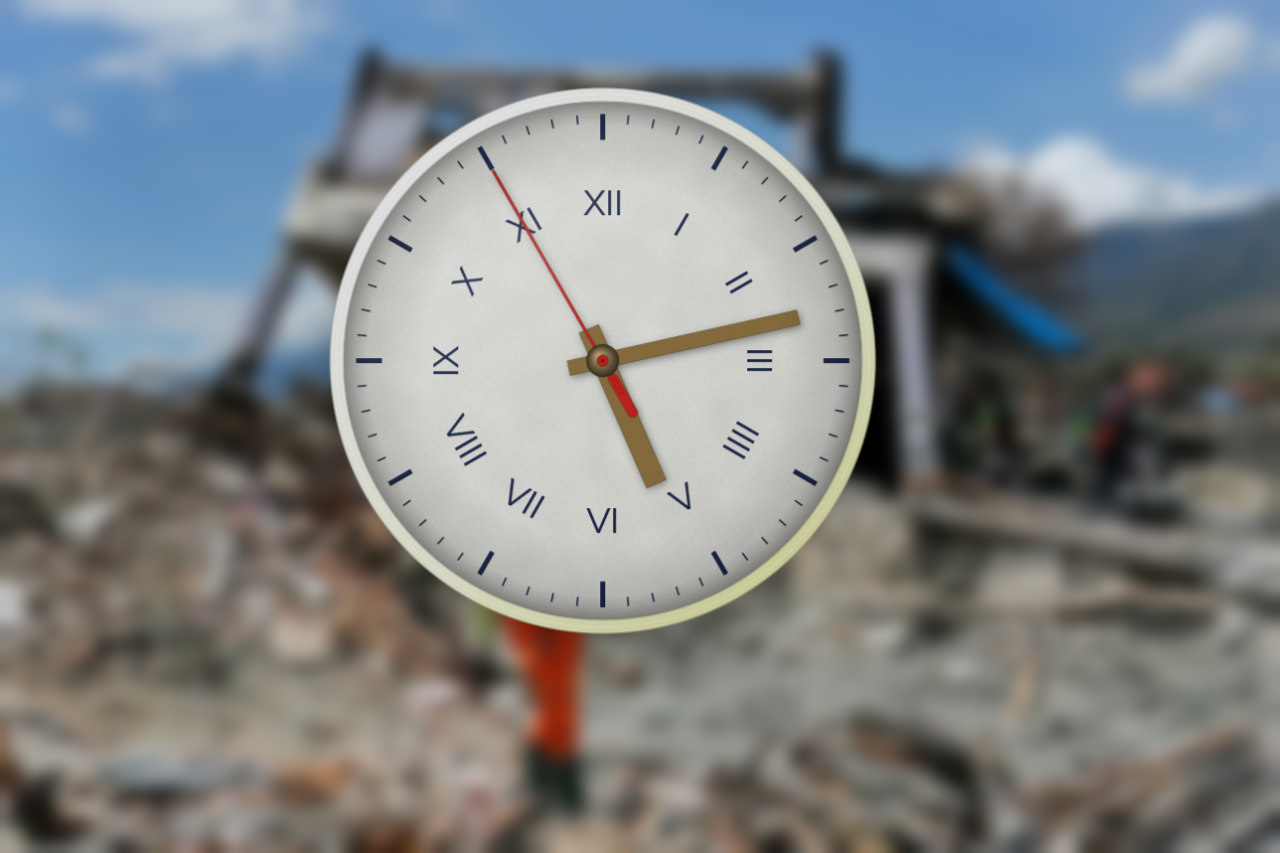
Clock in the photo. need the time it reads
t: 5:12:55
